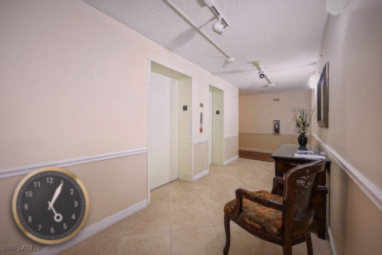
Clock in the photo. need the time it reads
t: 5:05
